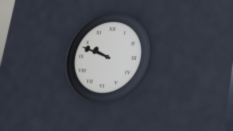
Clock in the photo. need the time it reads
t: 9:48
